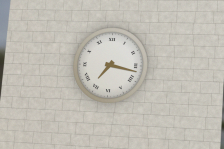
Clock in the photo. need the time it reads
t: 7:17
